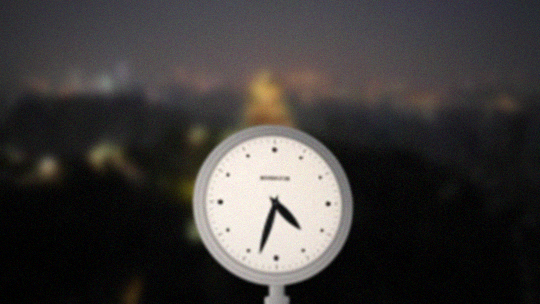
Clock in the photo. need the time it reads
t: 4:33
